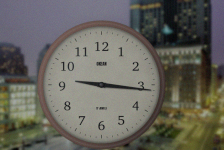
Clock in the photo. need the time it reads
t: 9:16
